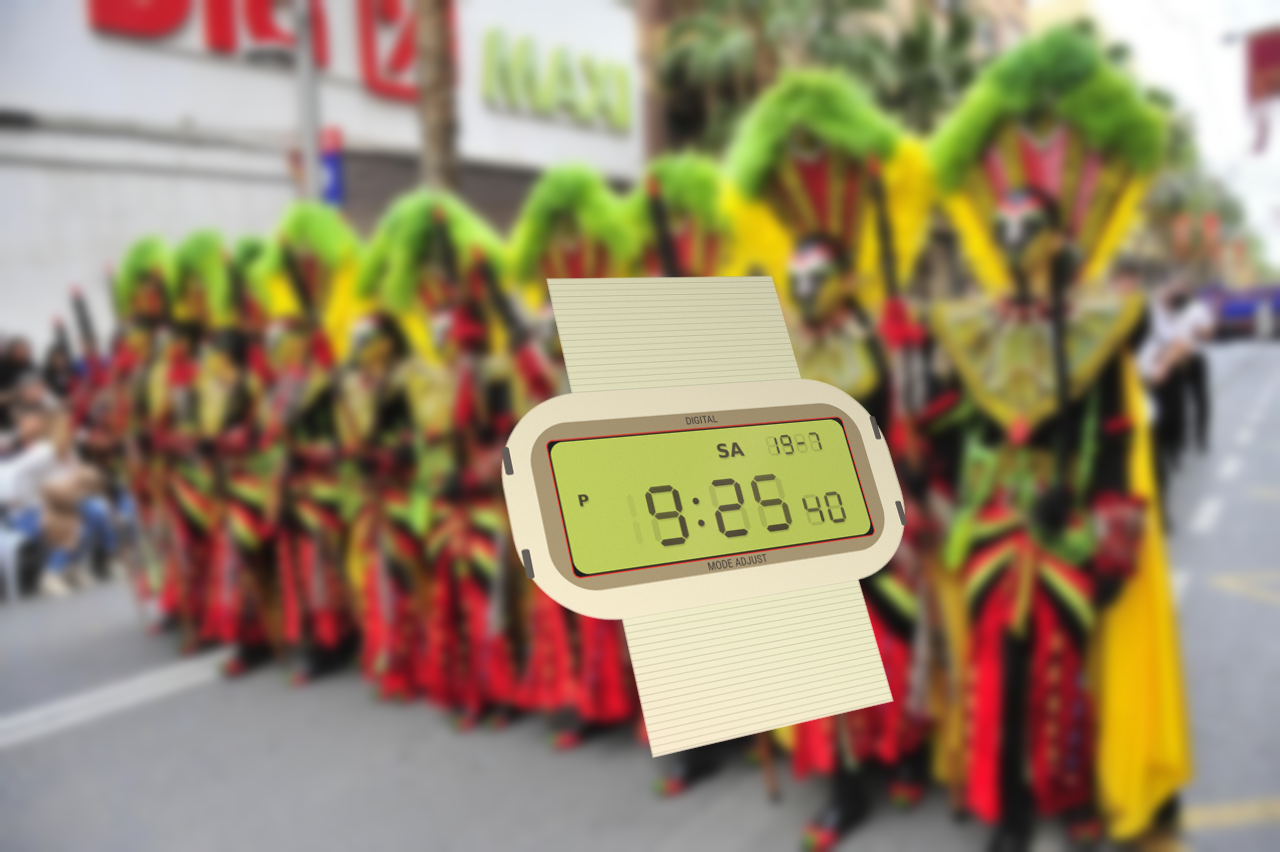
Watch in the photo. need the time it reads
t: 9:25:40
